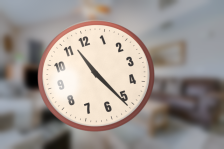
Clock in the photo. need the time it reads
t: 11:26
